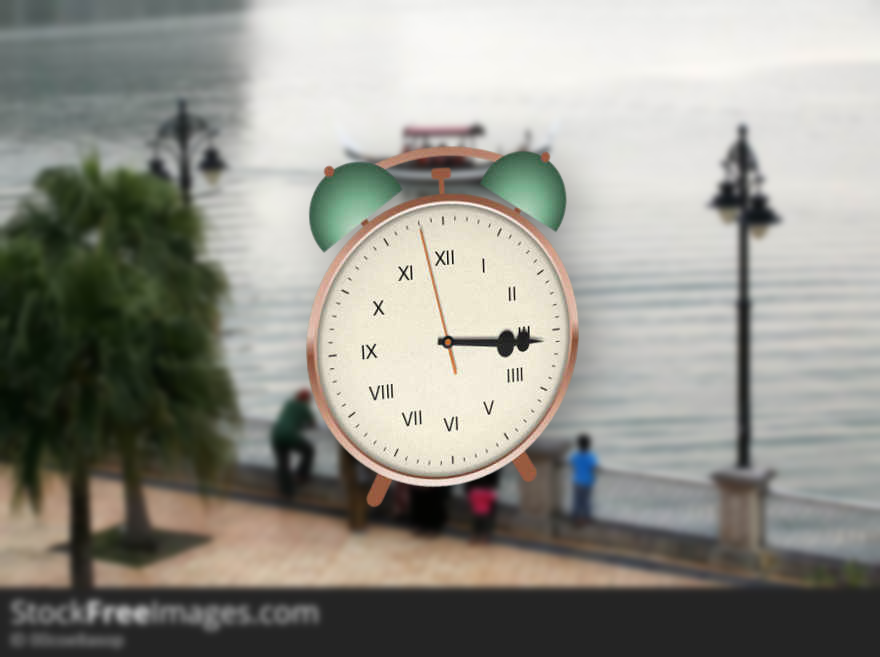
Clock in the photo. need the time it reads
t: 3:15:58
